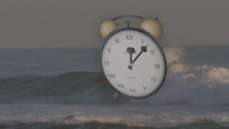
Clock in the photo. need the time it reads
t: 12:07
